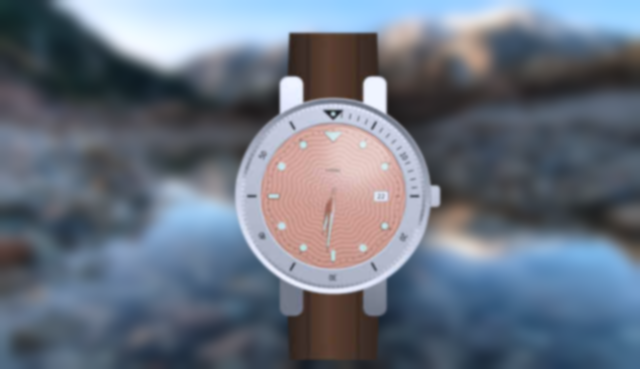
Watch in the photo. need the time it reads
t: 6:31
